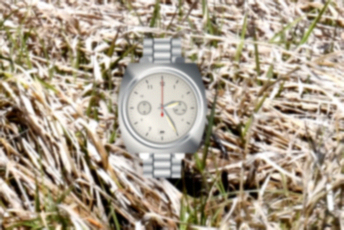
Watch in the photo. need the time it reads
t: 2:25
